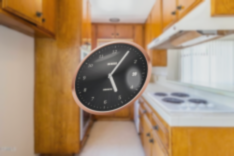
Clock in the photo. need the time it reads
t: 5:05
